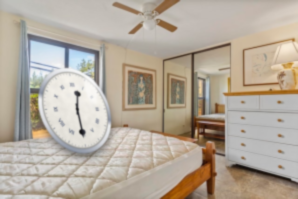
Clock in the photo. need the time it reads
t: 12:30
